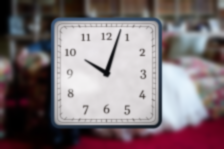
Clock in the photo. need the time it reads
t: 10:03
